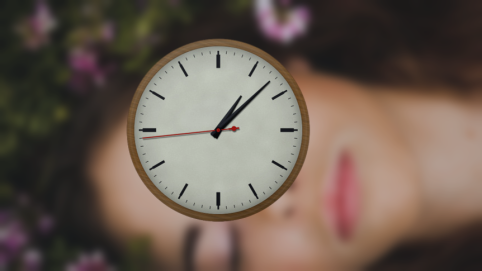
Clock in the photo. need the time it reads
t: 1:07:44
